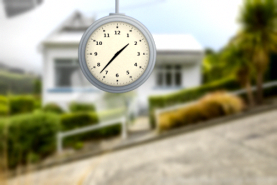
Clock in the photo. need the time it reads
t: 1:37
